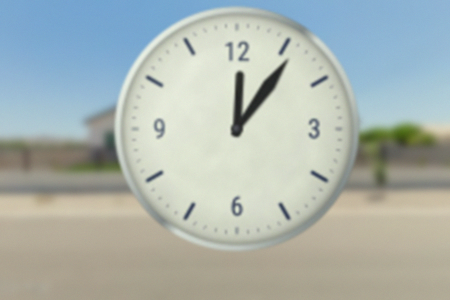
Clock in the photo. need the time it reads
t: 12:06
